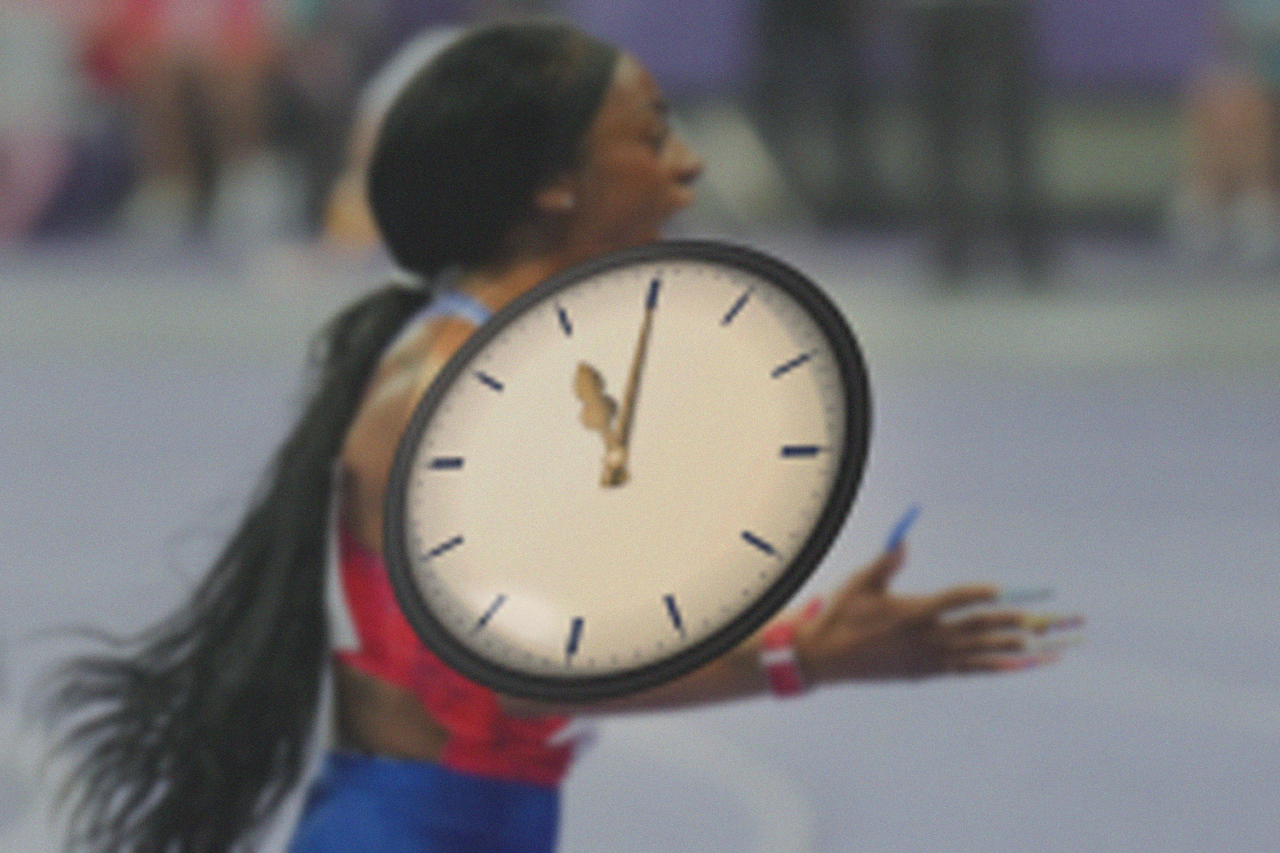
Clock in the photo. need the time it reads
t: 11:00
